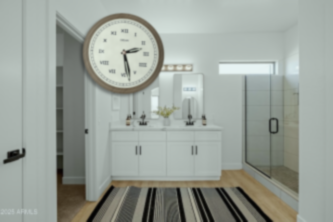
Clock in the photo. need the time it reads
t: 2:28
